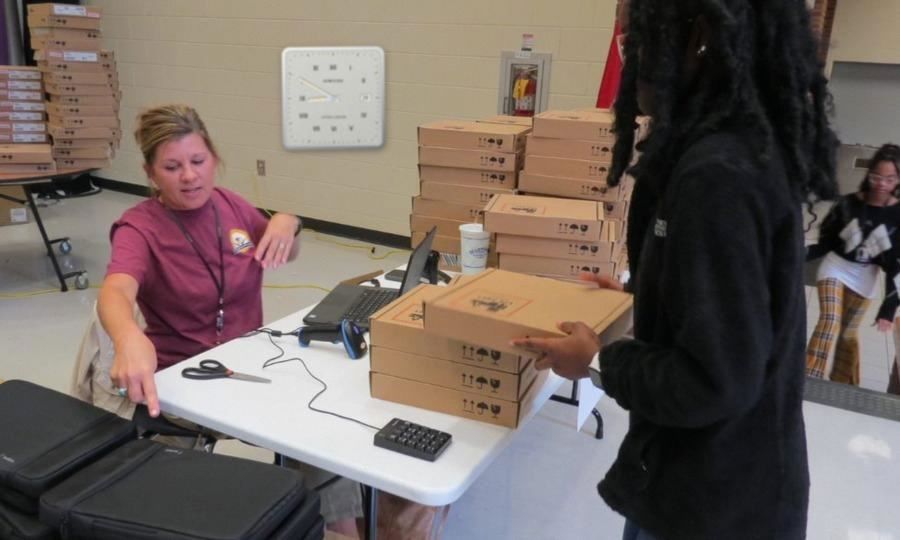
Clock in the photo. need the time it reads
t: 8:50
